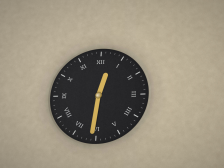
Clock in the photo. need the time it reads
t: 12:31
